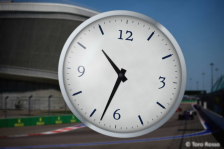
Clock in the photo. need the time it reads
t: 10:33
